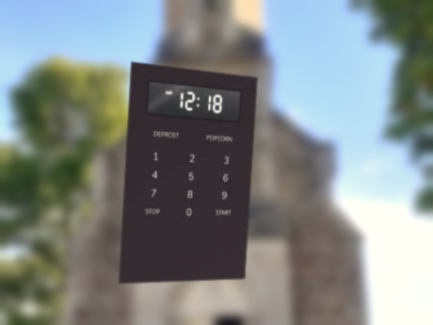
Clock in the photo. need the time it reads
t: 12:18
